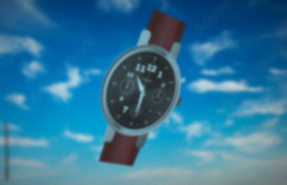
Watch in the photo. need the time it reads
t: 10:29
